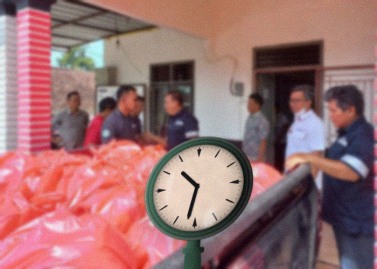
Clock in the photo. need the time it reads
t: 10:32
